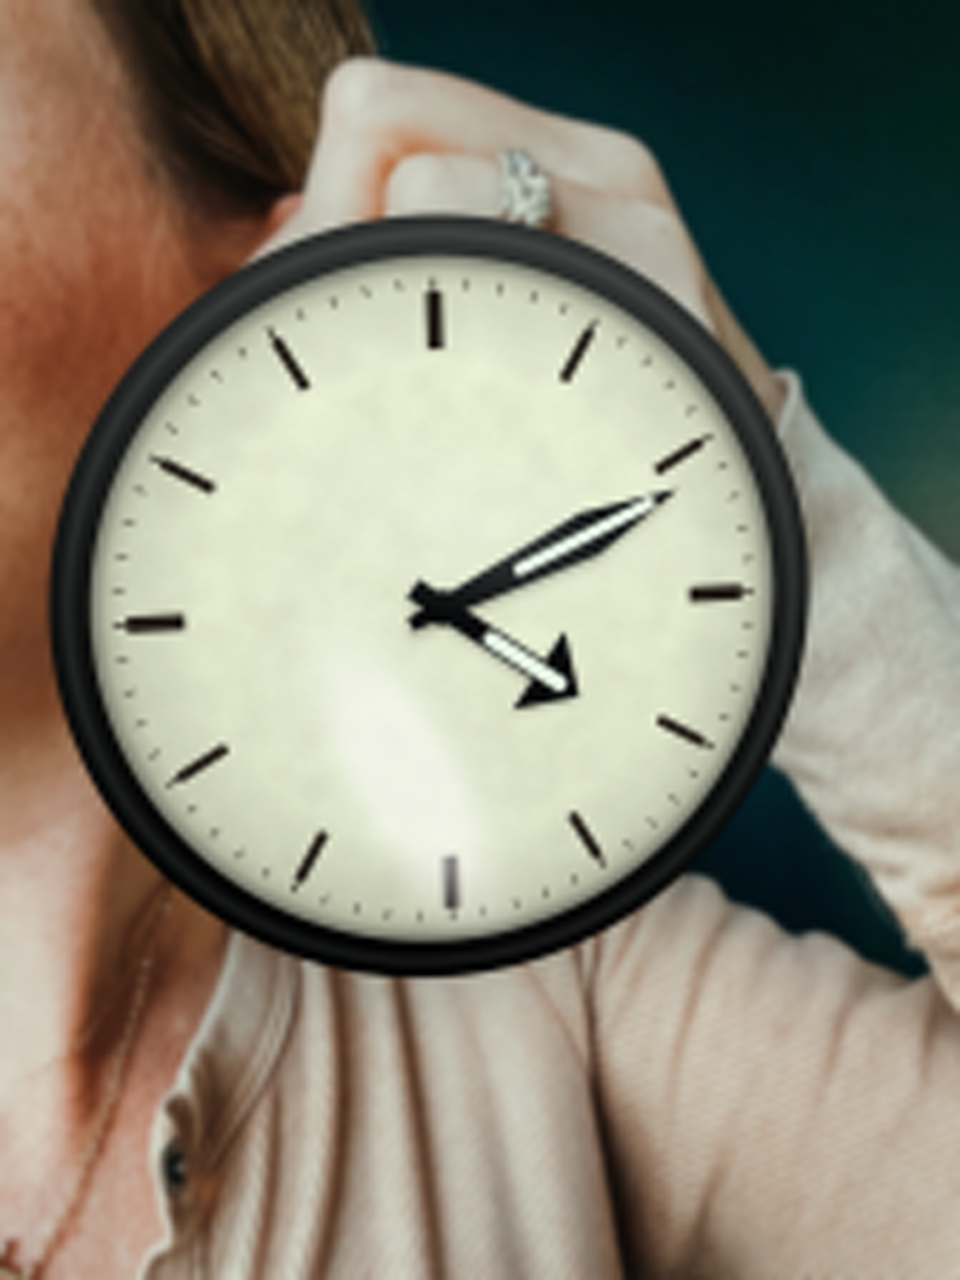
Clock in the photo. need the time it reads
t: 4:11
